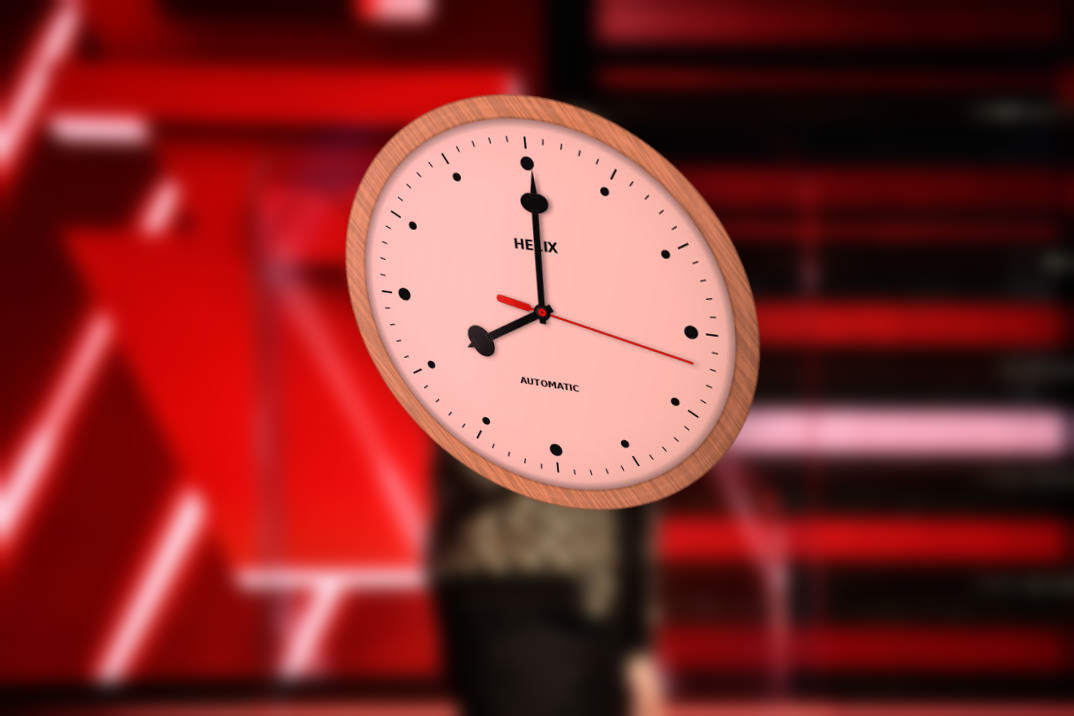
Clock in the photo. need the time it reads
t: 8:00:17
